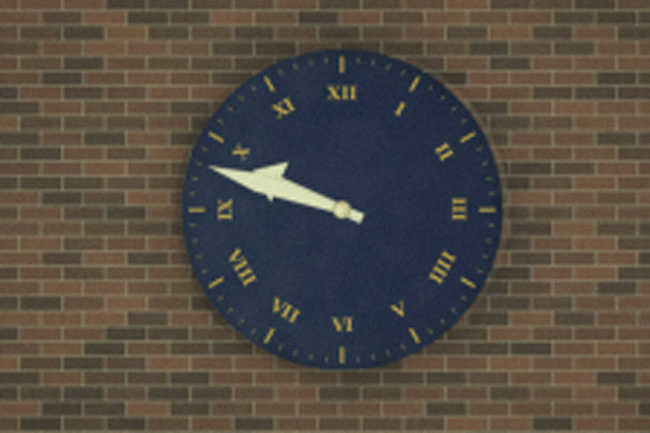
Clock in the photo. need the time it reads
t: 9:48
